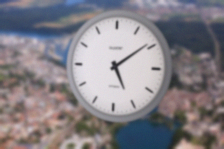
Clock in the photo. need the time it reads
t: 5:09
